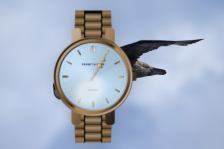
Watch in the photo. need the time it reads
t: 1:05
